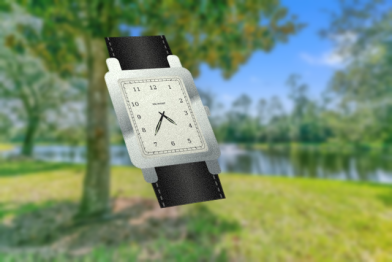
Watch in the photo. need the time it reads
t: 4:36
